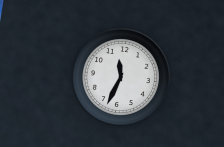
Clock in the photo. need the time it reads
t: 11:33
